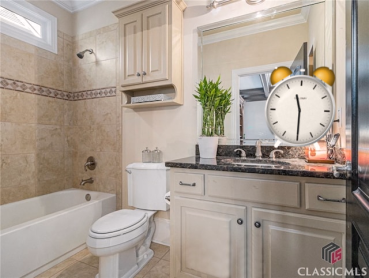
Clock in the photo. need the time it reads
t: 11:30
